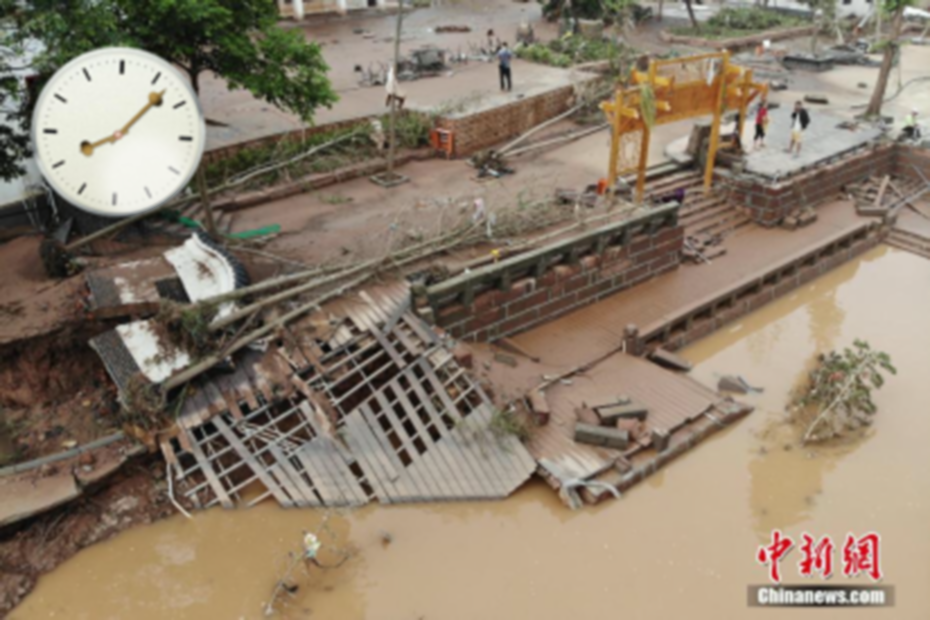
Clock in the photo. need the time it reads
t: 8:07
